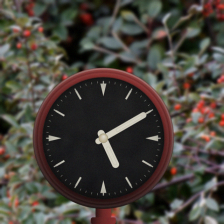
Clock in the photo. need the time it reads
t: 5:10
